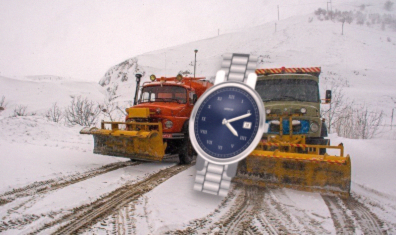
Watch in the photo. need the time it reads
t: 4:11
